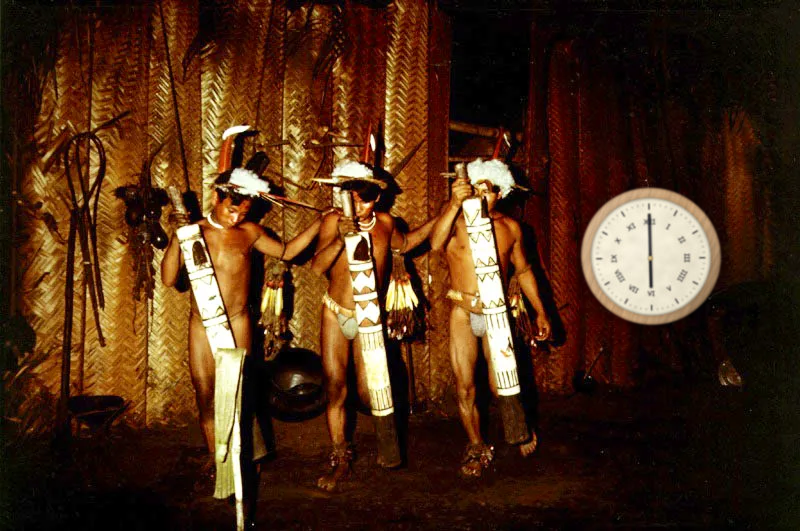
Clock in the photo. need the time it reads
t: 6:00
